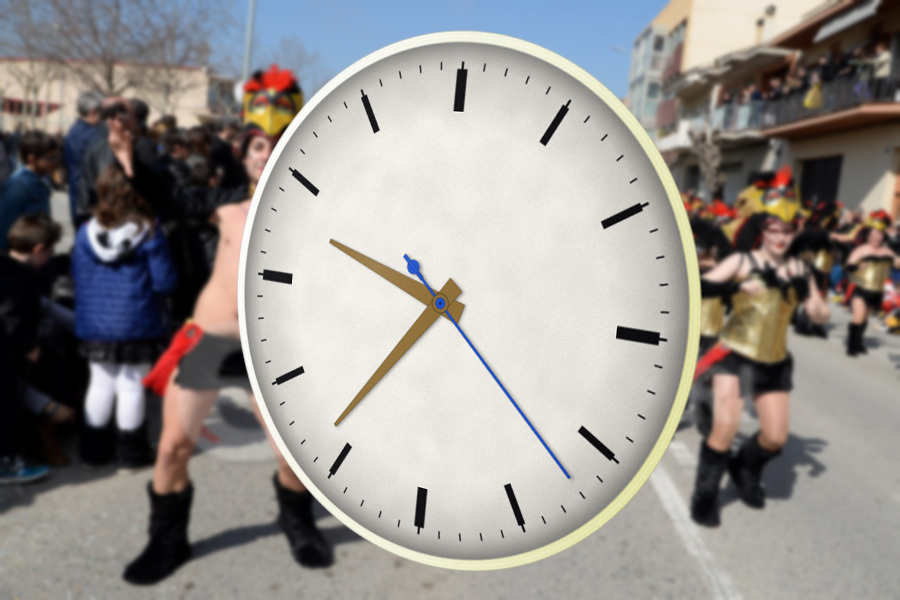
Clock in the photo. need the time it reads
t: 9:36:22
